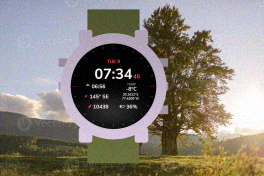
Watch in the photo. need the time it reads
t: 7:34
